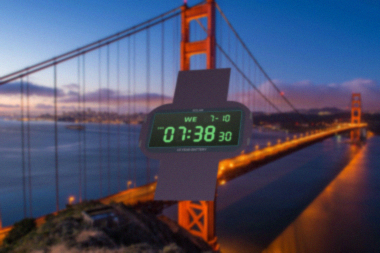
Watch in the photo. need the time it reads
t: 7:38:30
